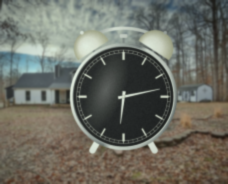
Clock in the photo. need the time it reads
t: 6:13
